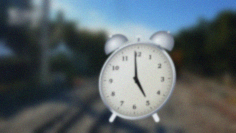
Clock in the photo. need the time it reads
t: 4:59
